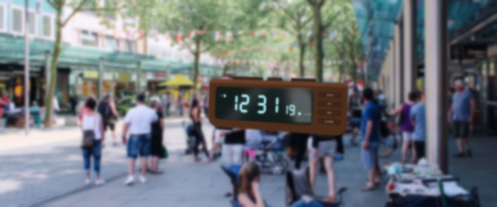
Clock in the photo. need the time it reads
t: 12:31
